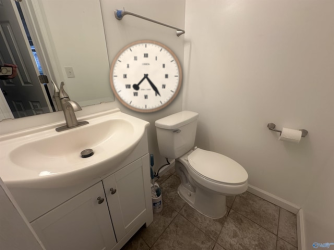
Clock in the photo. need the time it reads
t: 7:24
